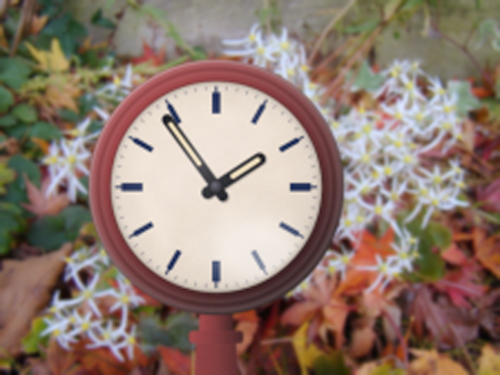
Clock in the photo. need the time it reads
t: 1:54
